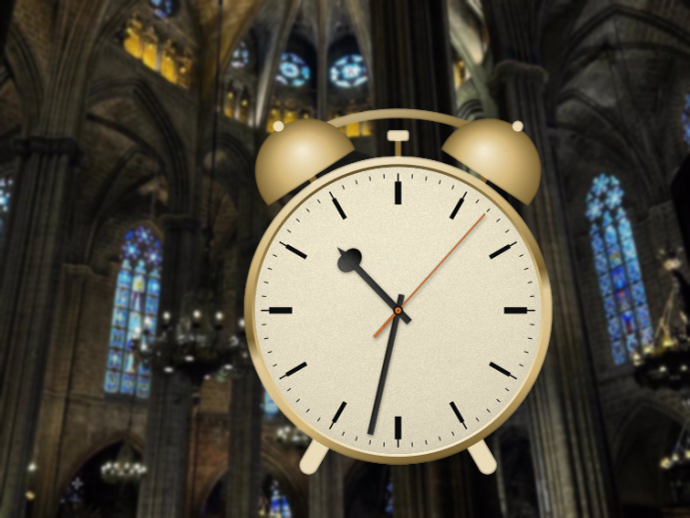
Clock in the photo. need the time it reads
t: 10:32:07
